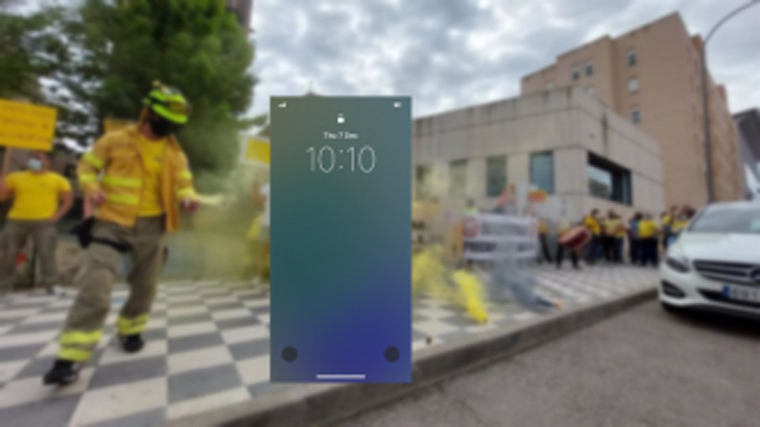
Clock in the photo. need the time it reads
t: 10:10
